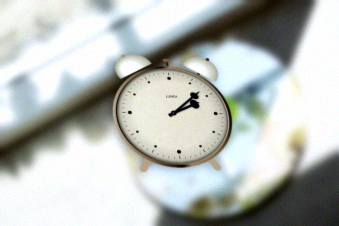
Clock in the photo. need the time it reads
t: 2:08
